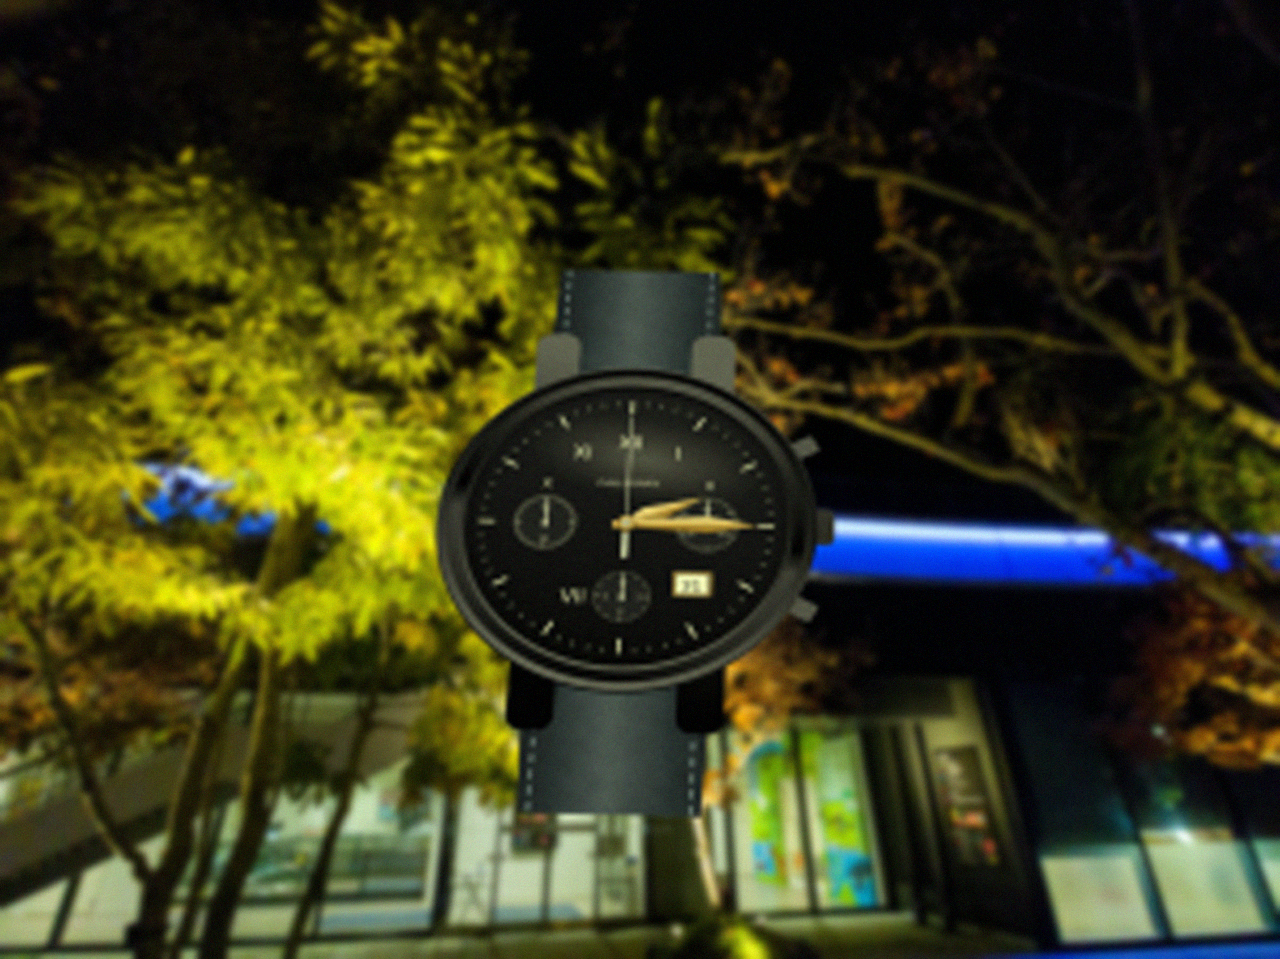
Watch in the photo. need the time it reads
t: 2:15
